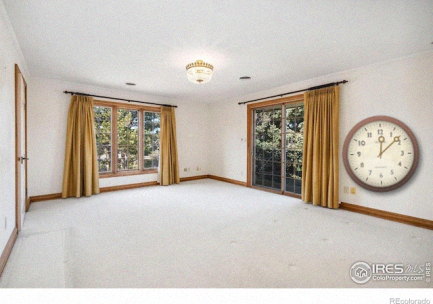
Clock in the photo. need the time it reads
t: 12:08
